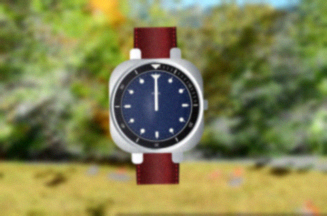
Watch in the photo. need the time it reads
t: 12:00
